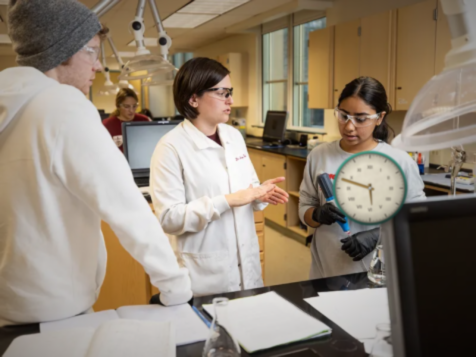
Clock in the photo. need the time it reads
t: 5:48
